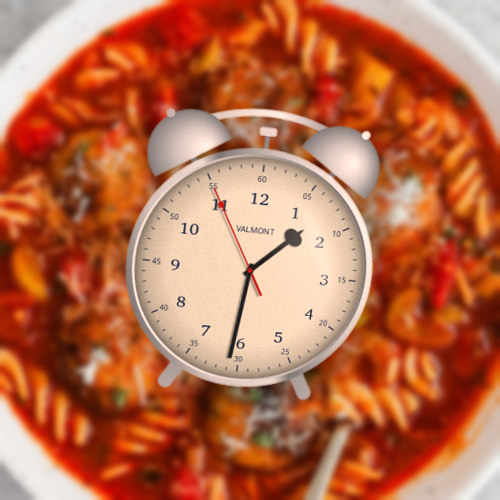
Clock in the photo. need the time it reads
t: 1:30:55
